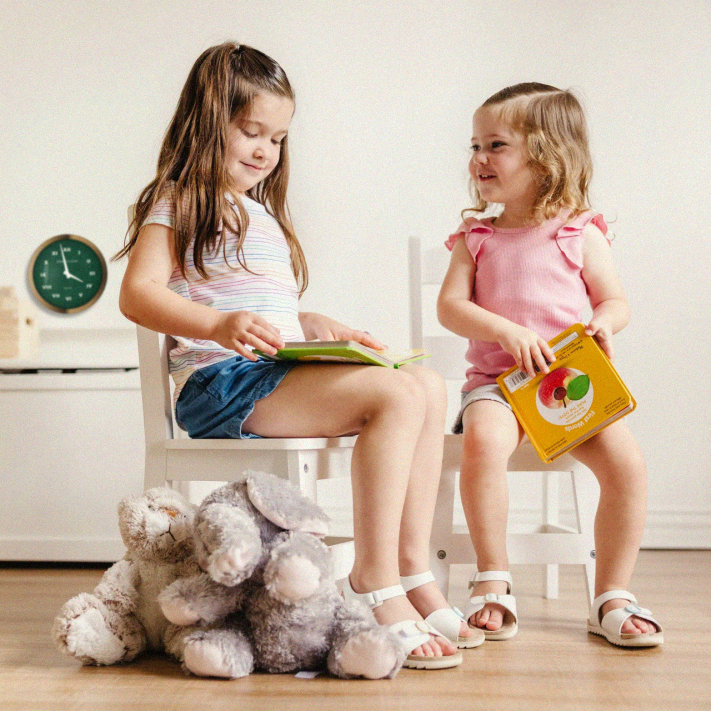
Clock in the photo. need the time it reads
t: 3:58
